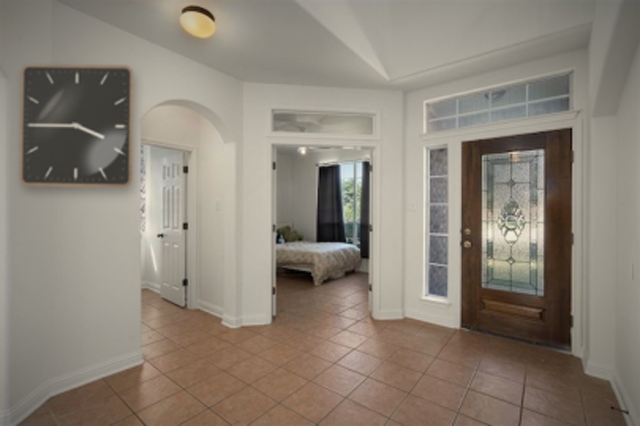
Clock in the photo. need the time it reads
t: 3:45
